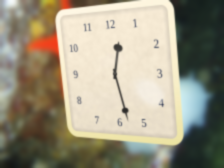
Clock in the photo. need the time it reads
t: 12:28
